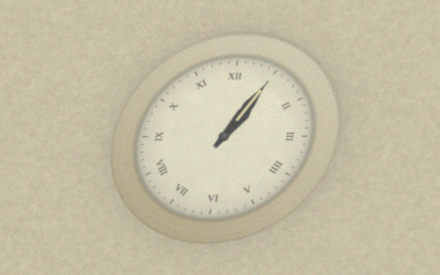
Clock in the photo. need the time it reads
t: 1:05
